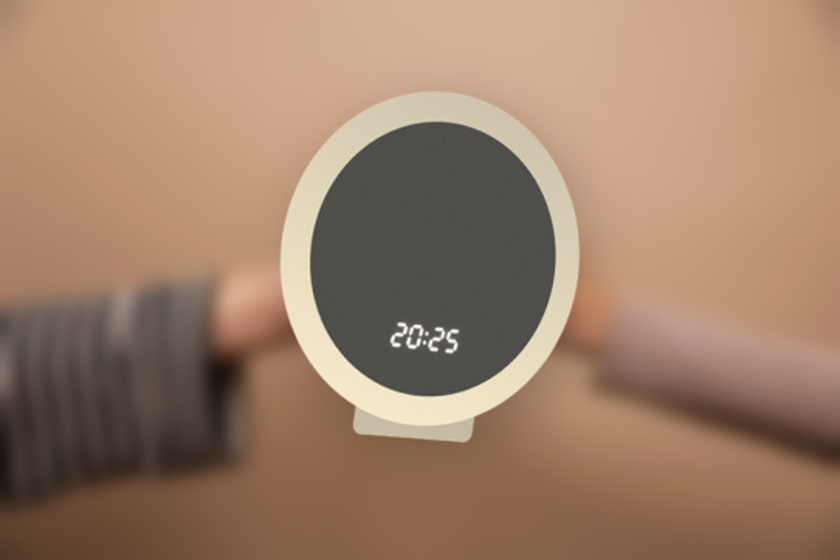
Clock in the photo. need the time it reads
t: 20:25
